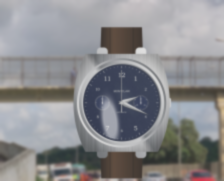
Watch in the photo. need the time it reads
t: 2:19
